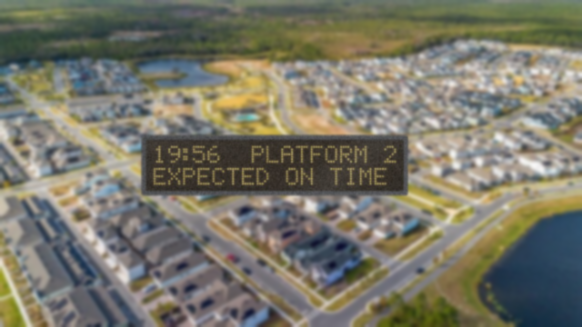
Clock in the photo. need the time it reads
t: 19:56
